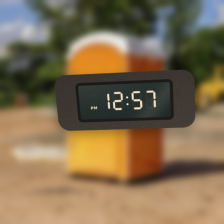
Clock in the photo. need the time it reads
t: 12:57
